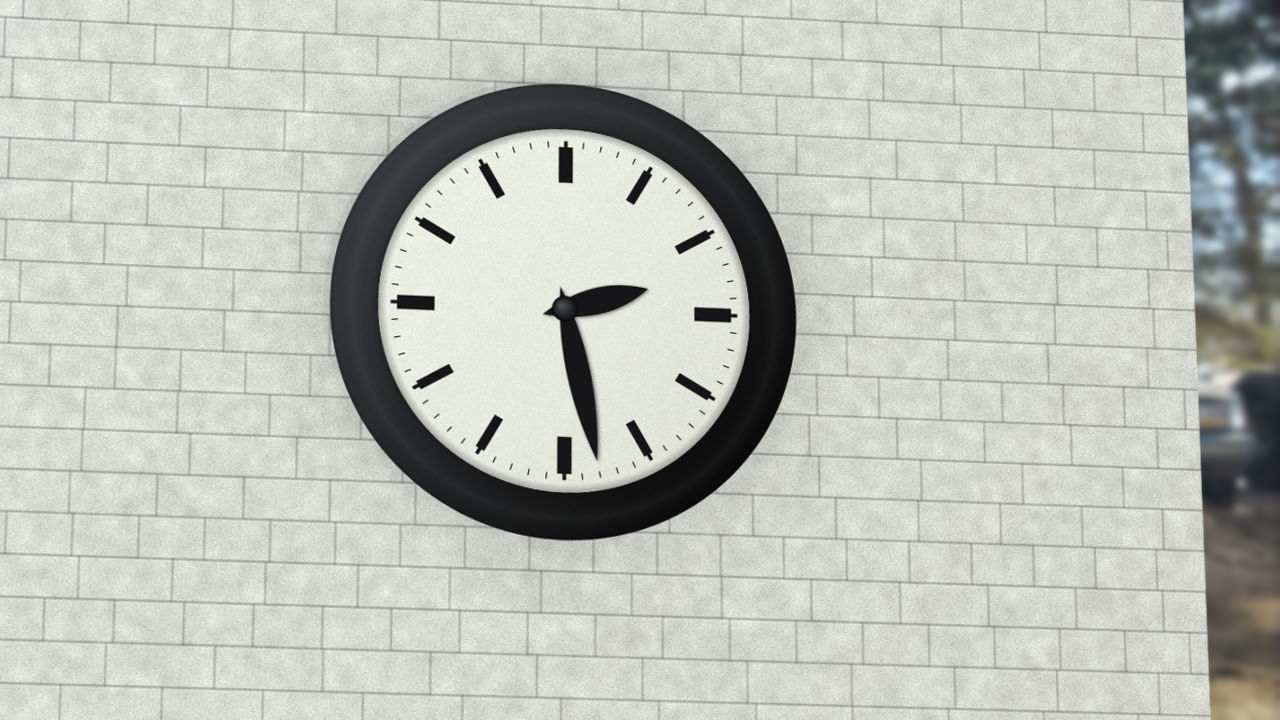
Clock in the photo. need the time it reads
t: 2:28
